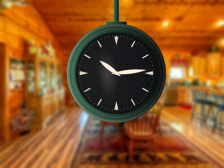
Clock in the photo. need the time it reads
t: 10:14
